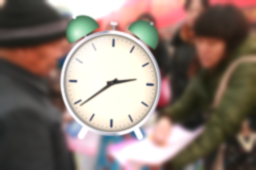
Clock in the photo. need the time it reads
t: 2:39
